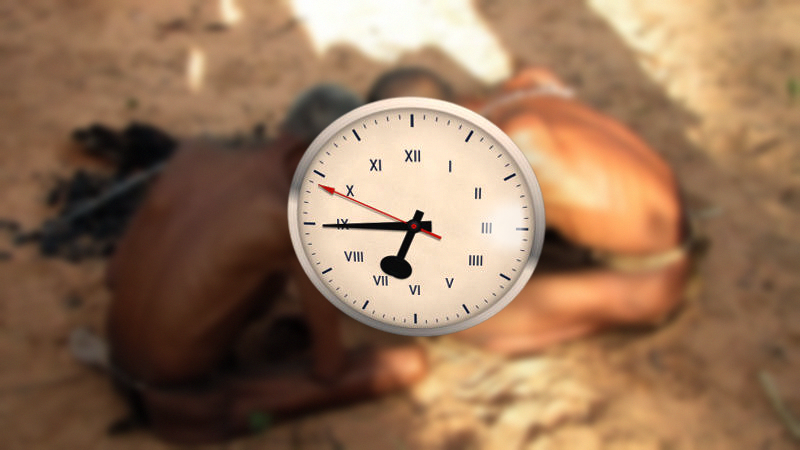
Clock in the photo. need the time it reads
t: 6:44:49
